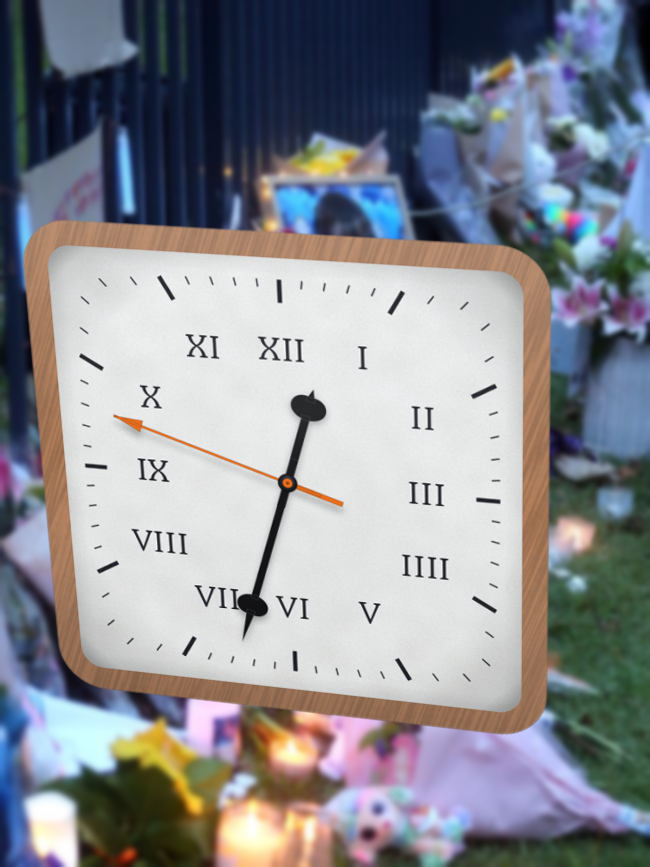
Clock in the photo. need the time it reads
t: 12:32:48
